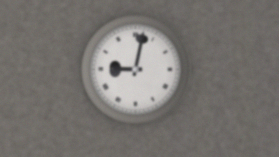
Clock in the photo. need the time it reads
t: 9:02
